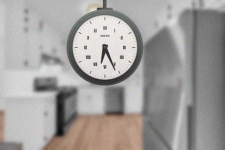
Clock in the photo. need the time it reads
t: 6:26
